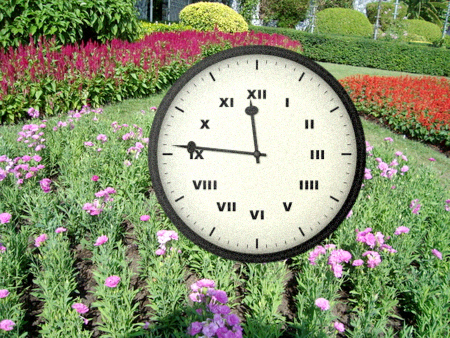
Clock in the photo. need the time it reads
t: 11:46
